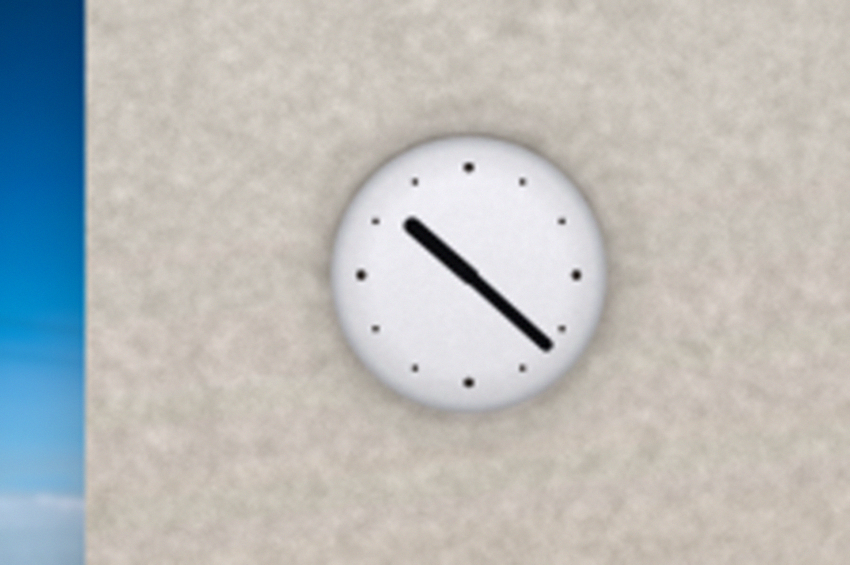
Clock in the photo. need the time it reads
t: 10:22
